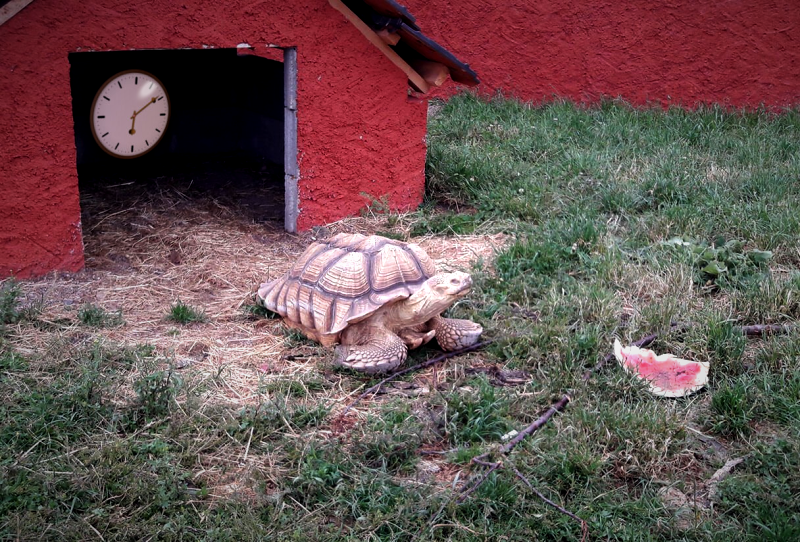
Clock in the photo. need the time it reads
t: 6:09
